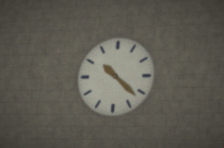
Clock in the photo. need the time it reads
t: 10:22
